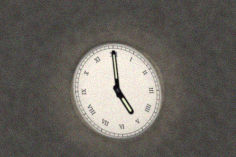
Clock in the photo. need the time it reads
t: 5:00
